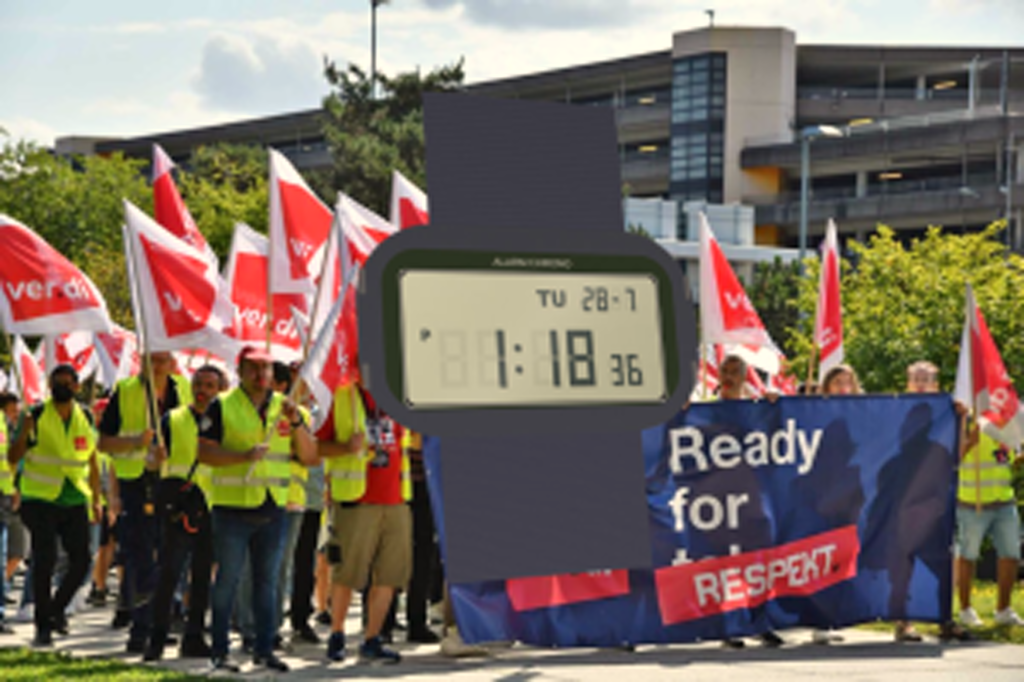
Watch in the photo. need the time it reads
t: 1:18:36
